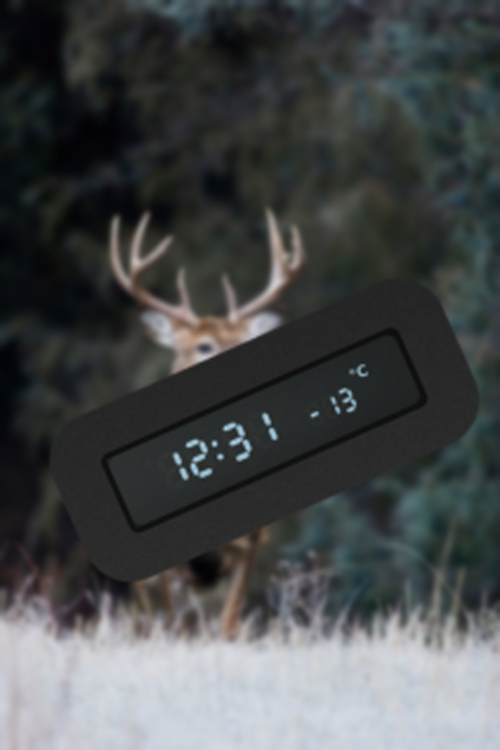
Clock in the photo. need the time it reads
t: 12:31
